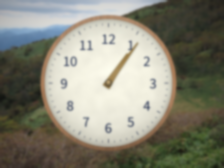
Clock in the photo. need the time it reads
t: 1:06
